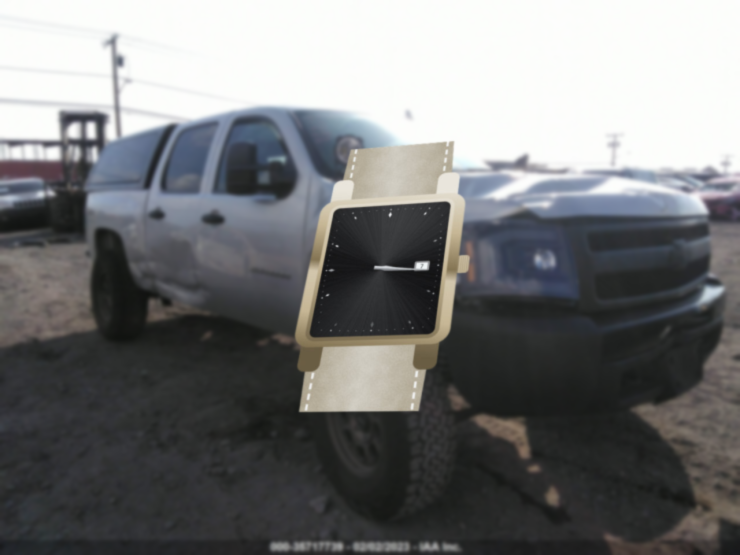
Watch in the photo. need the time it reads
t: 3:16
